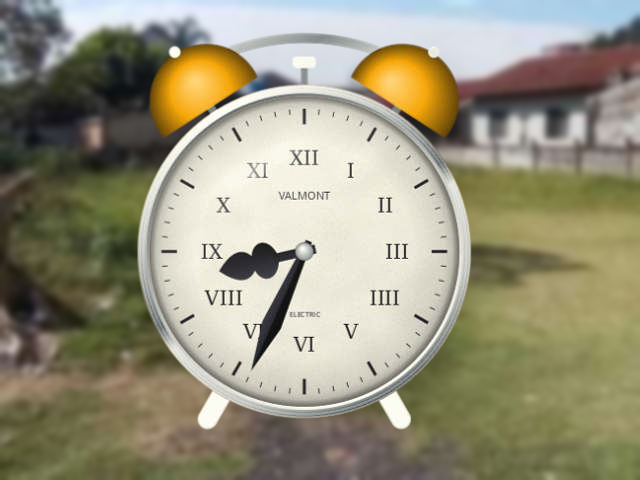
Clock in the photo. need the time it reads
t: 8:34
